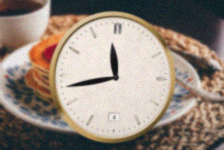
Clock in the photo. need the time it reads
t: 11:43
